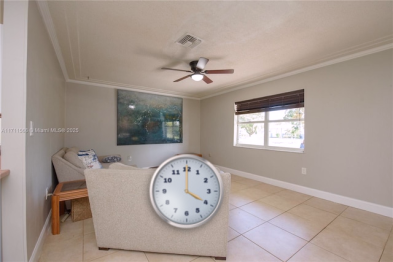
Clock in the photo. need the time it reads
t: 4:00
